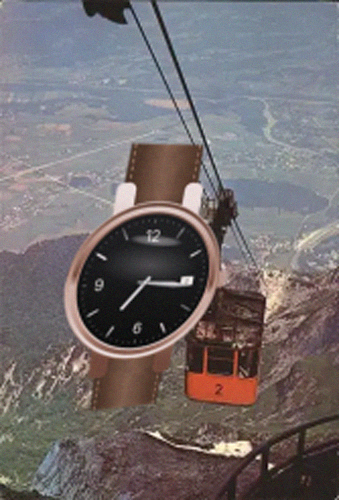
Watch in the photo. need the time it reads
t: 7:16
